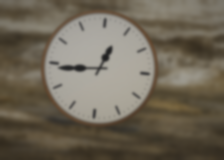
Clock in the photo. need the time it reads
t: 12:44
